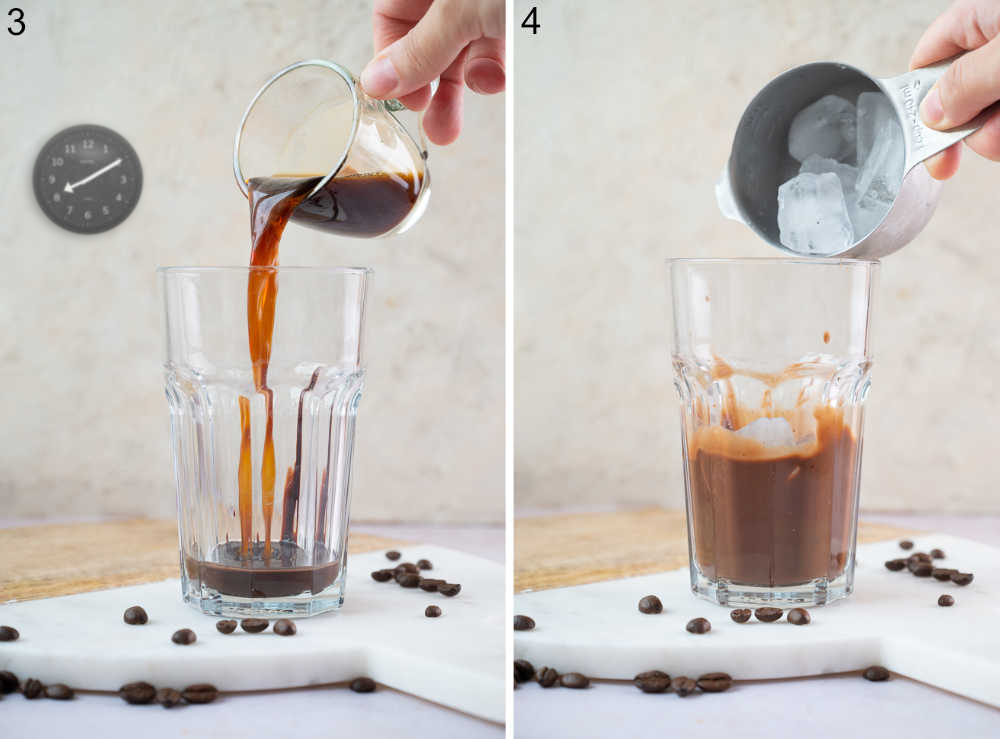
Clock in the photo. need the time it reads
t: 8:10
